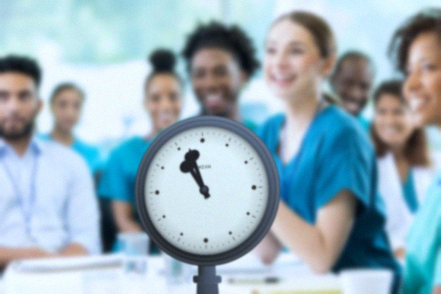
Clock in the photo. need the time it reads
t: 10:57
